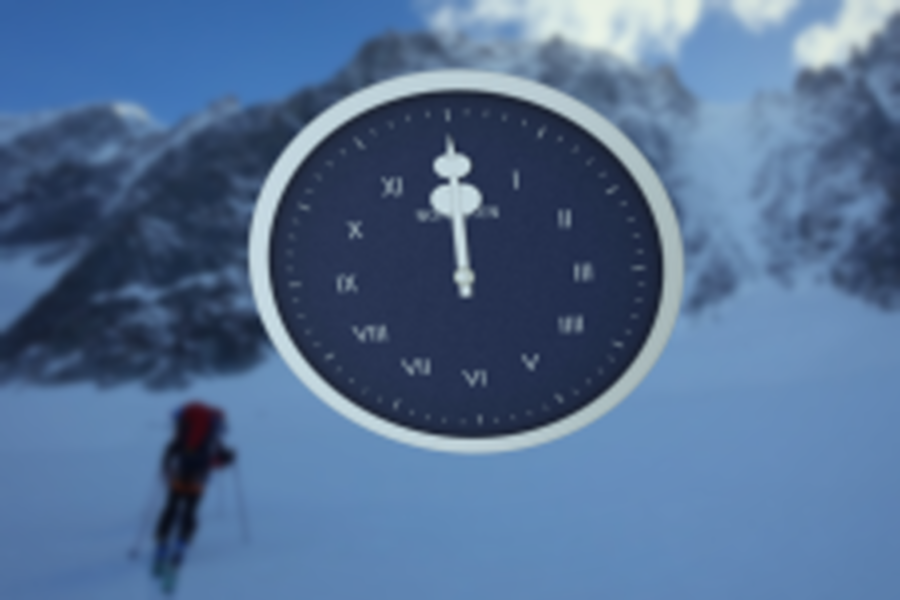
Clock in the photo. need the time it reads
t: 12:00
